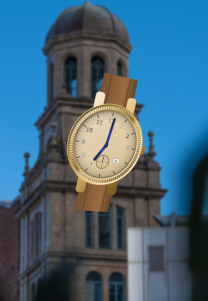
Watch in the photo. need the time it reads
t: 7:01
